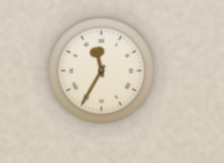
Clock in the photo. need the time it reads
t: 11:35
